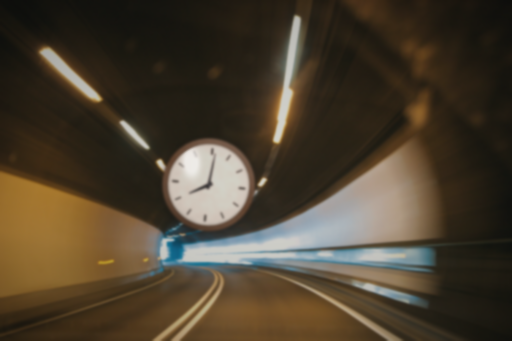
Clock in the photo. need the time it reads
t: 8:01
